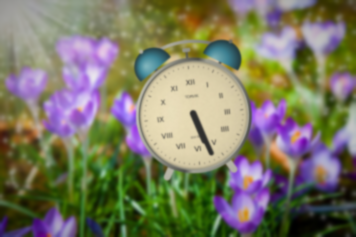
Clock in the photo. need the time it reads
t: 5:27
